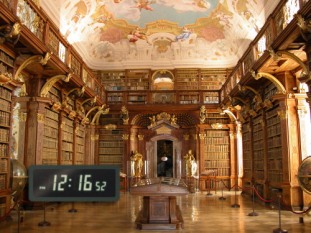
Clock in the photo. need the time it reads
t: 12:16:52
